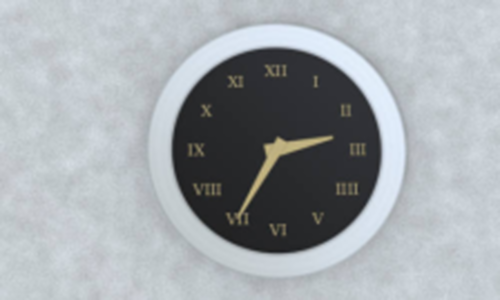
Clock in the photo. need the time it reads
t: 2:35
